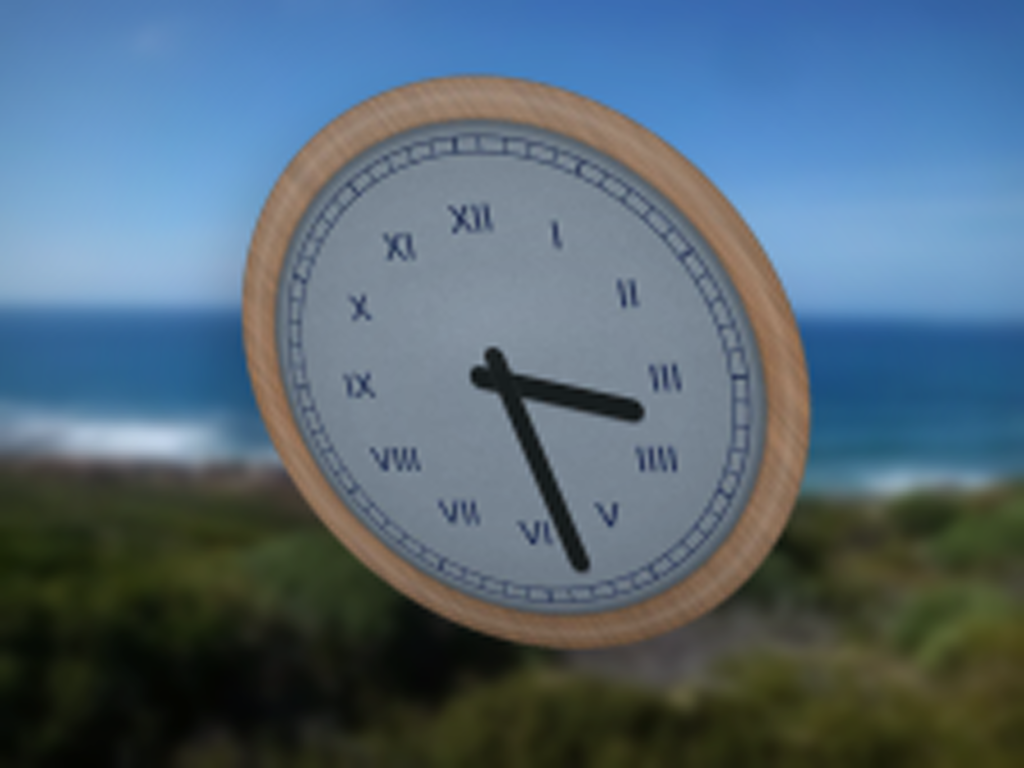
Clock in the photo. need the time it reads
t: 3:28
